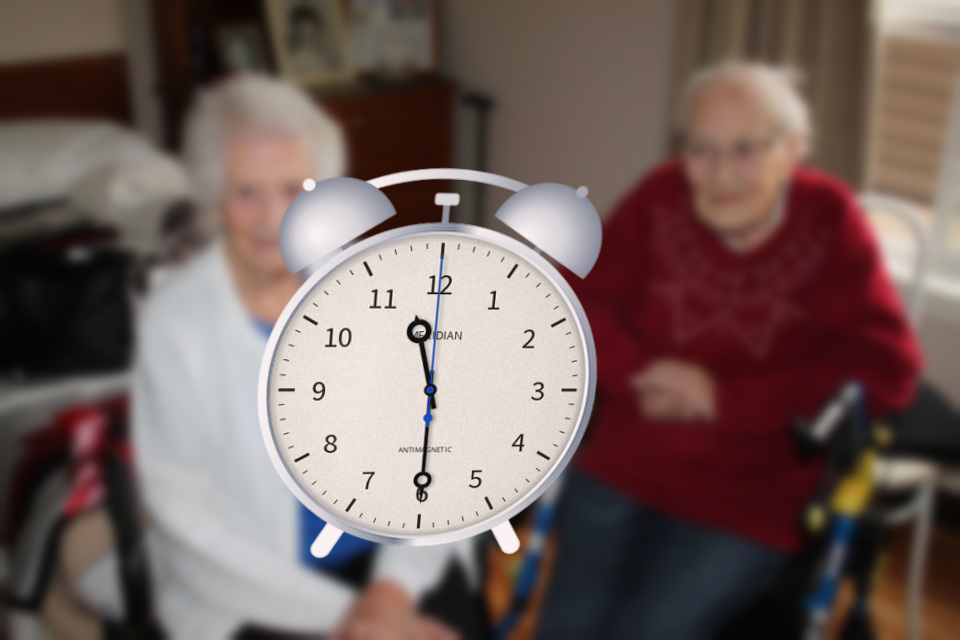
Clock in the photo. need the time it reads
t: 11:30:00
